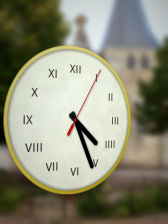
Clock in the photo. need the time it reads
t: 4:26:05
